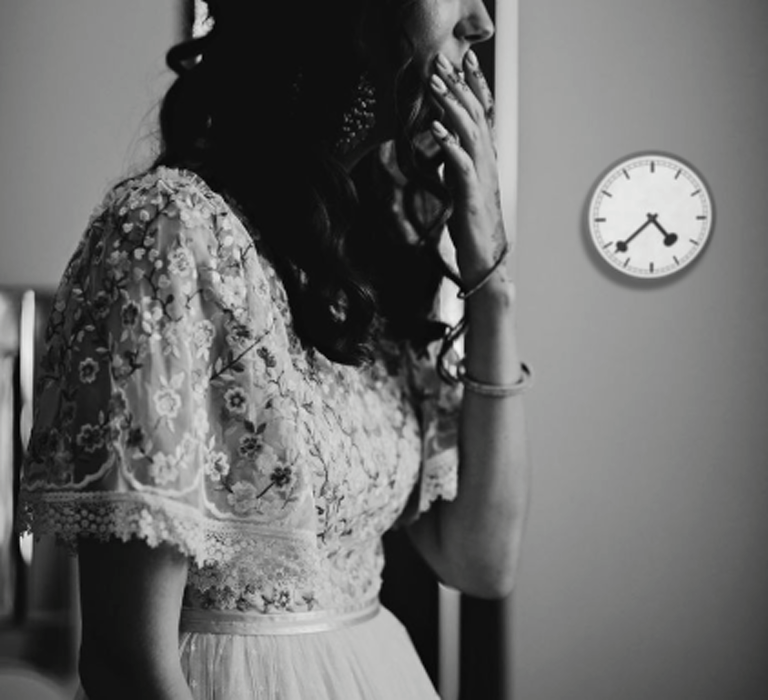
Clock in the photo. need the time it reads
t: 4:38
